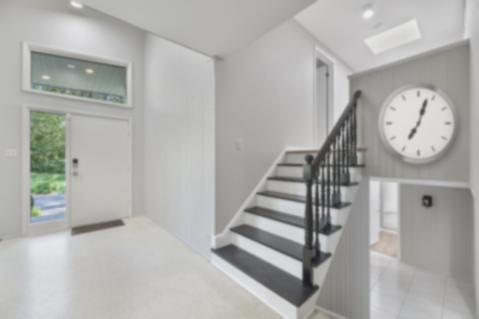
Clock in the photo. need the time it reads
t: 7:03
